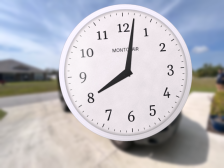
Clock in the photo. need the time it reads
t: 8:02
